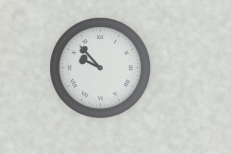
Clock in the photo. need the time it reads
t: 9:53
